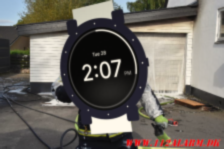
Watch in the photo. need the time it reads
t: 2:07
